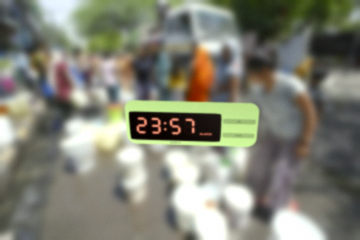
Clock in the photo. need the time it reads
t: 23:57
